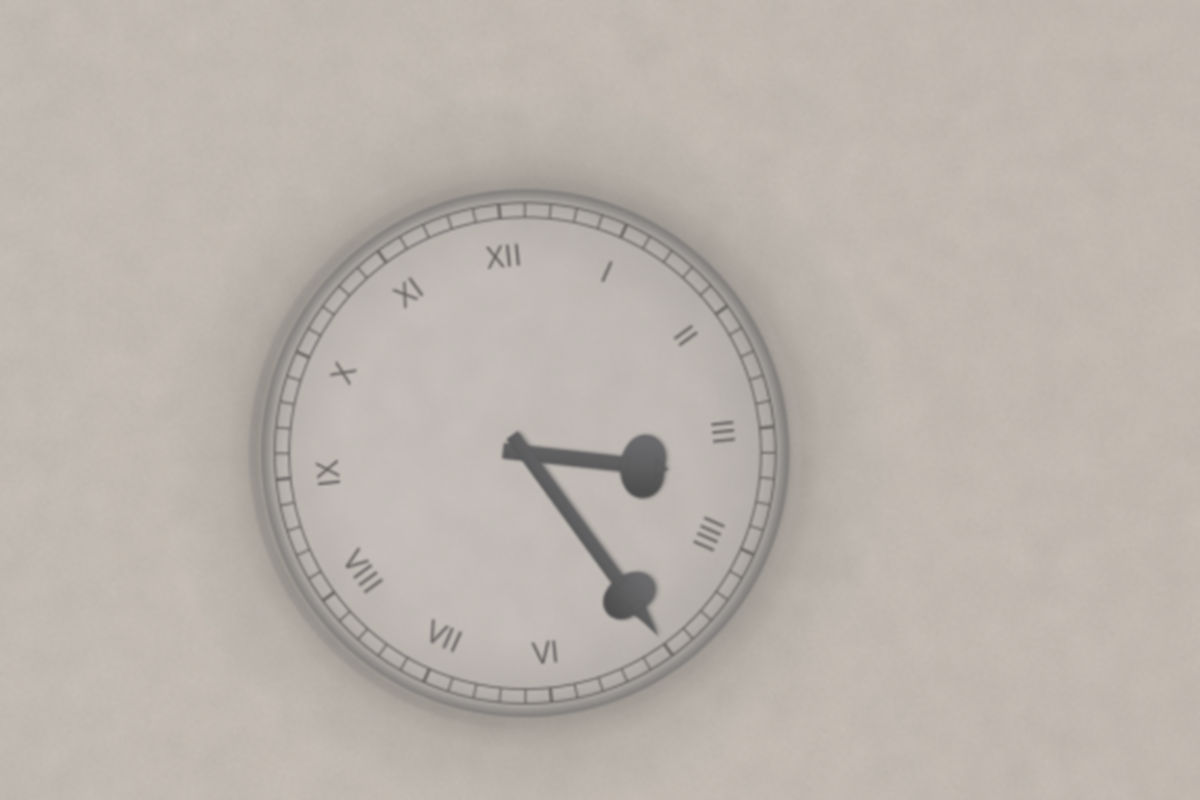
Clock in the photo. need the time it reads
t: 3:25
